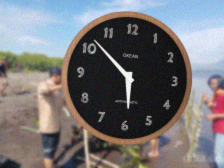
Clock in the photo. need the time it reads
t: 5:52
